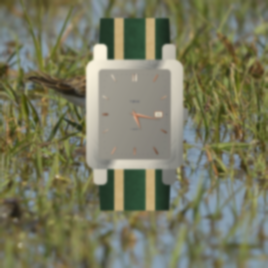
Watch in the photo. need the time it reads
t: 5:17
